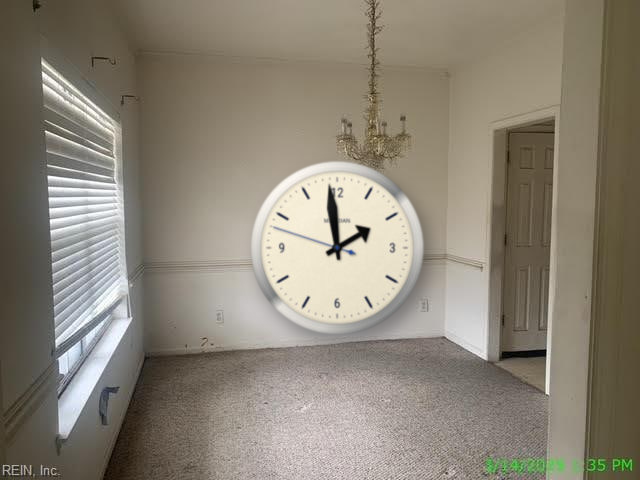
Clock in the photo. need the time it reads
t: 1:58:48
